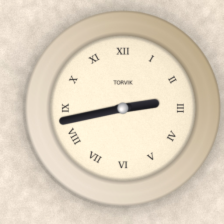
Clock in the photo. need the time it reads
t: 2:43
